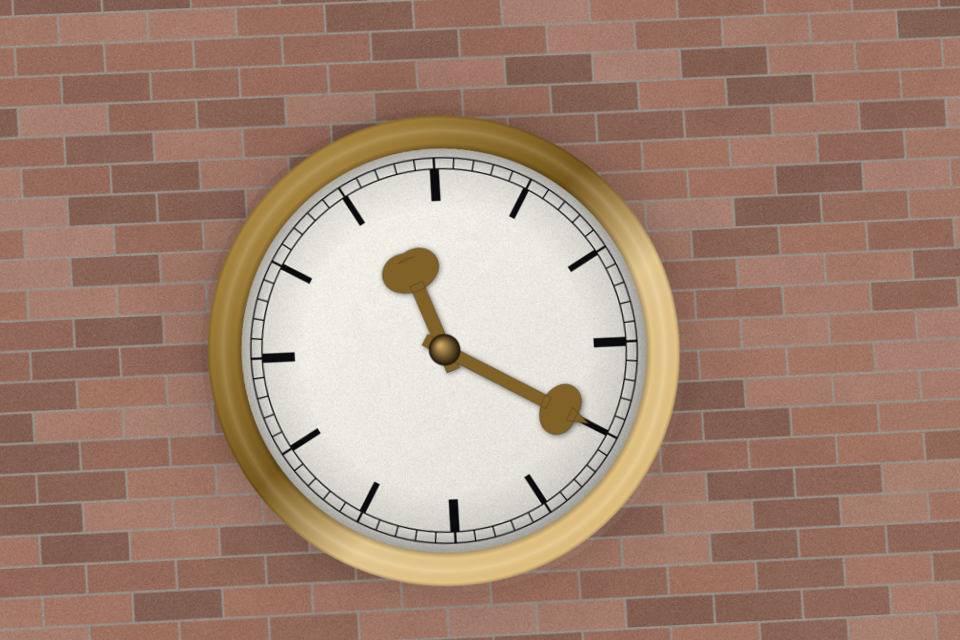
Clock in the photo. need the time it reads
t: 11:20
